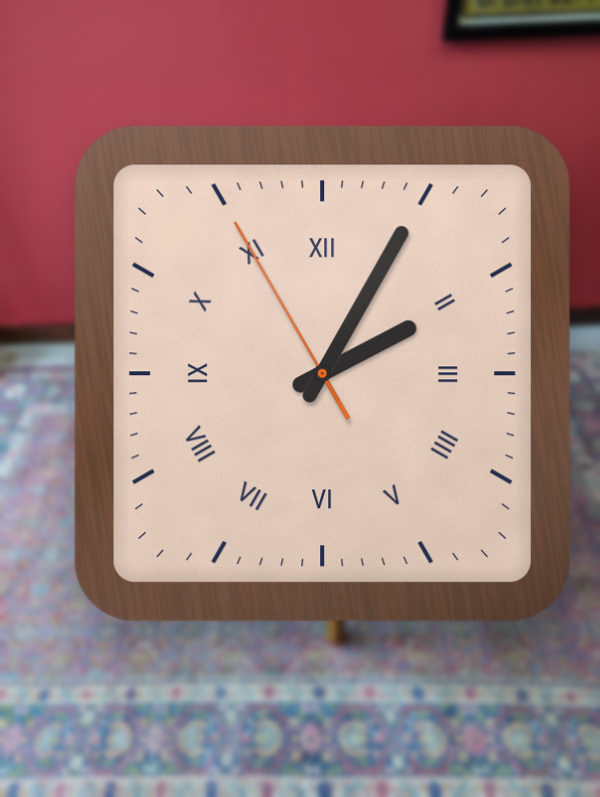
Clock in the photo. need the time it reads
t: 2:04:55
